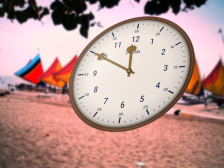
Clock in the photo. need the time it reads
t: 11:50
